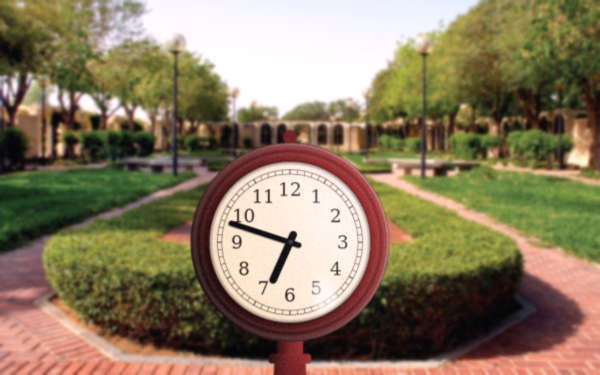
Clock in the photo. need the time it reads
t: 6:48
